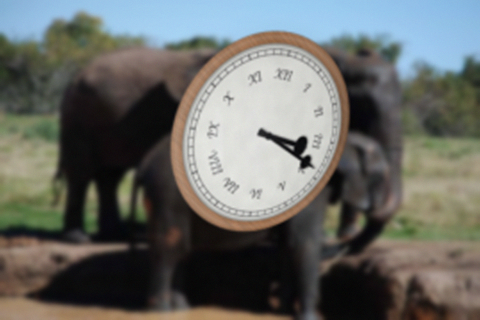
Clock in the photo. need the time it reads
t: 3:19
